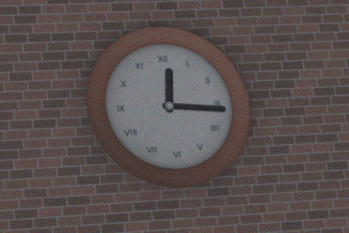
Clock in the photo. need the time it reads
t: 12:16
